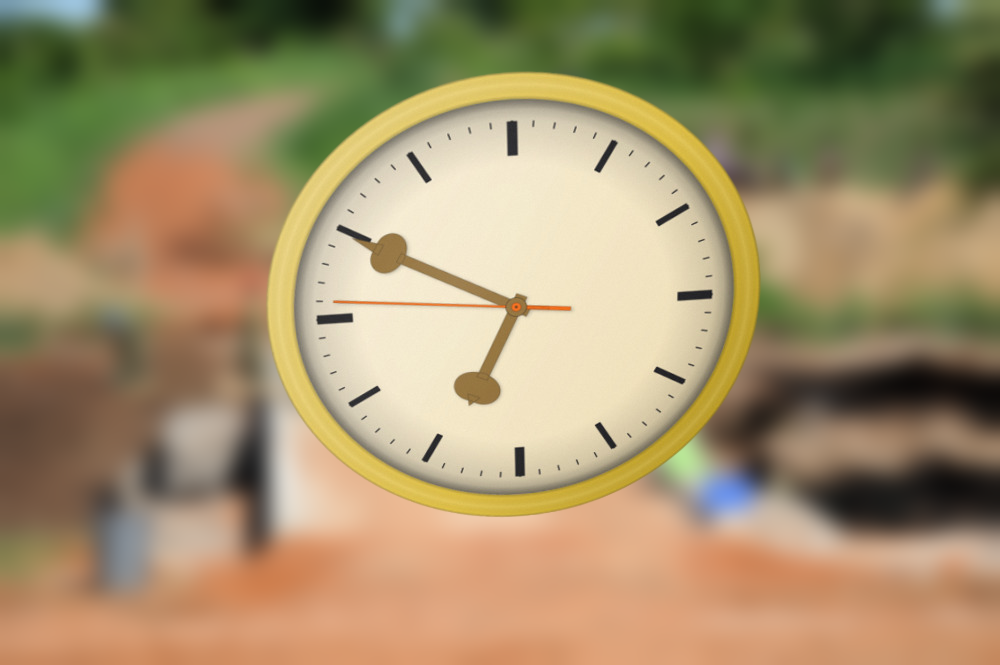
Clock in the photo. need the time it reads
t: 6:49:46
